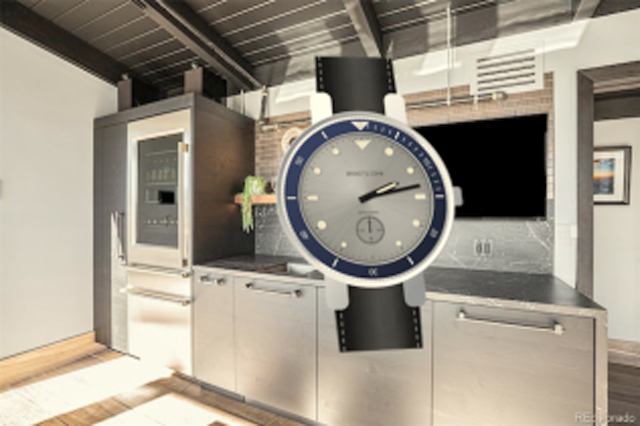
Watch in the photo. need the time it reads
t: 2:13
